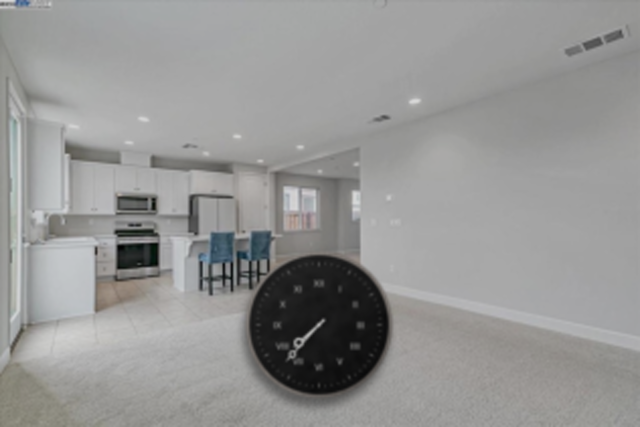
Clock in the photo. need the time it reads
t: 7:37
